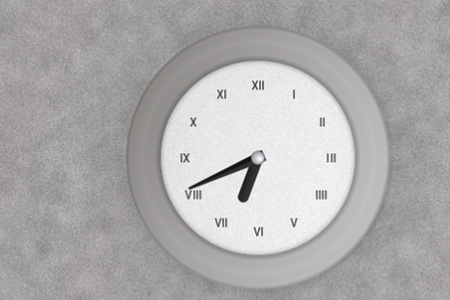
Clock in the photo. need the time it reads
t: 6:41
